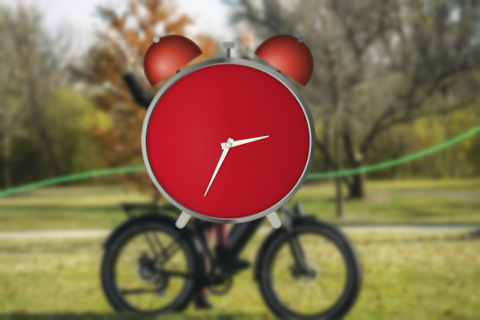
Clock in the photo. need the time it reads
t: 2:34
